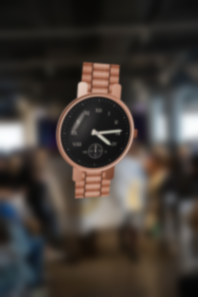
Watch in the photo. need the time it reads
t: 4:14
